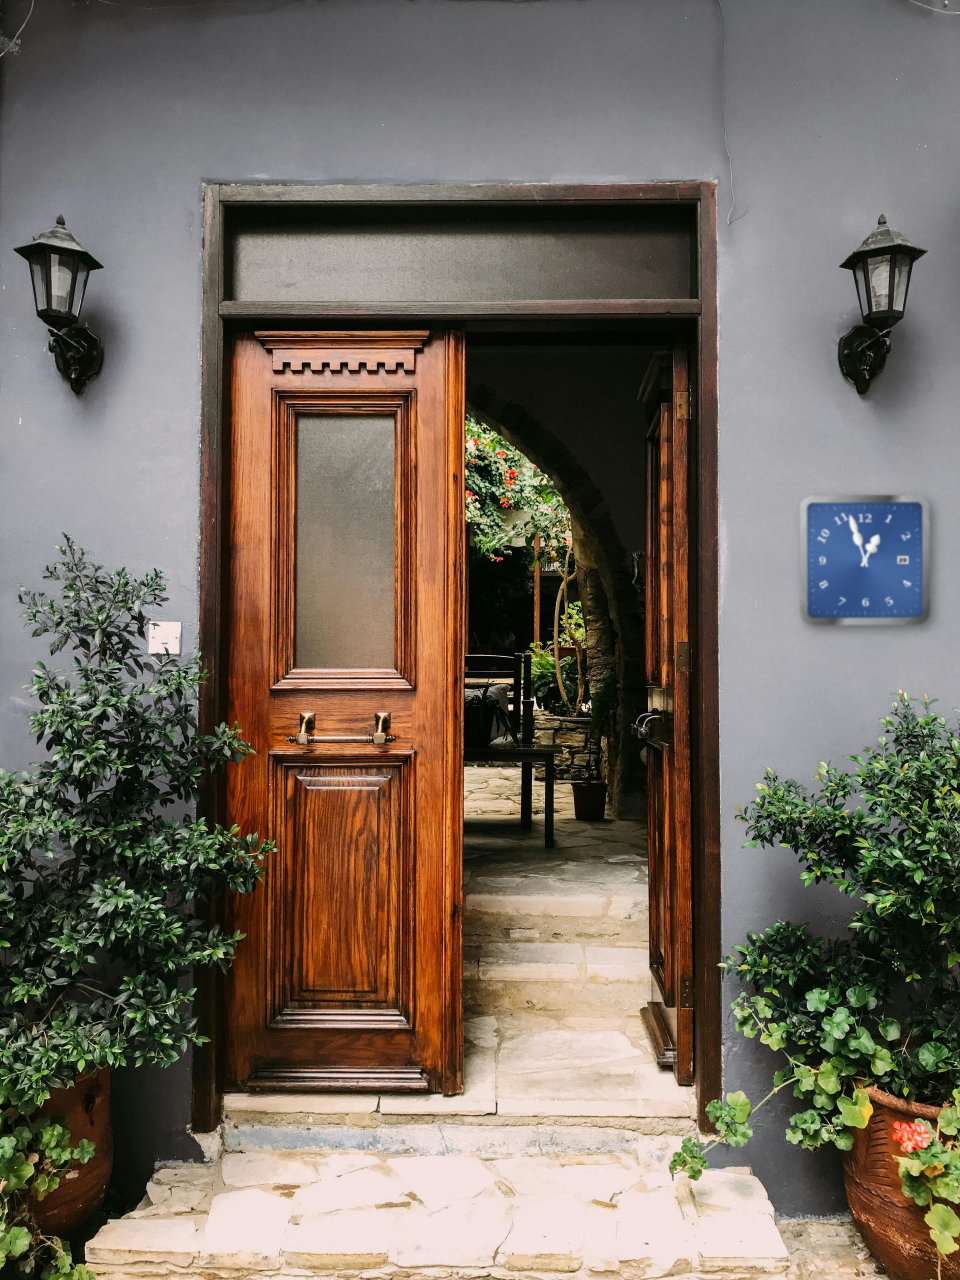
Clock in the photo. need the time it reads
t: 12:57
